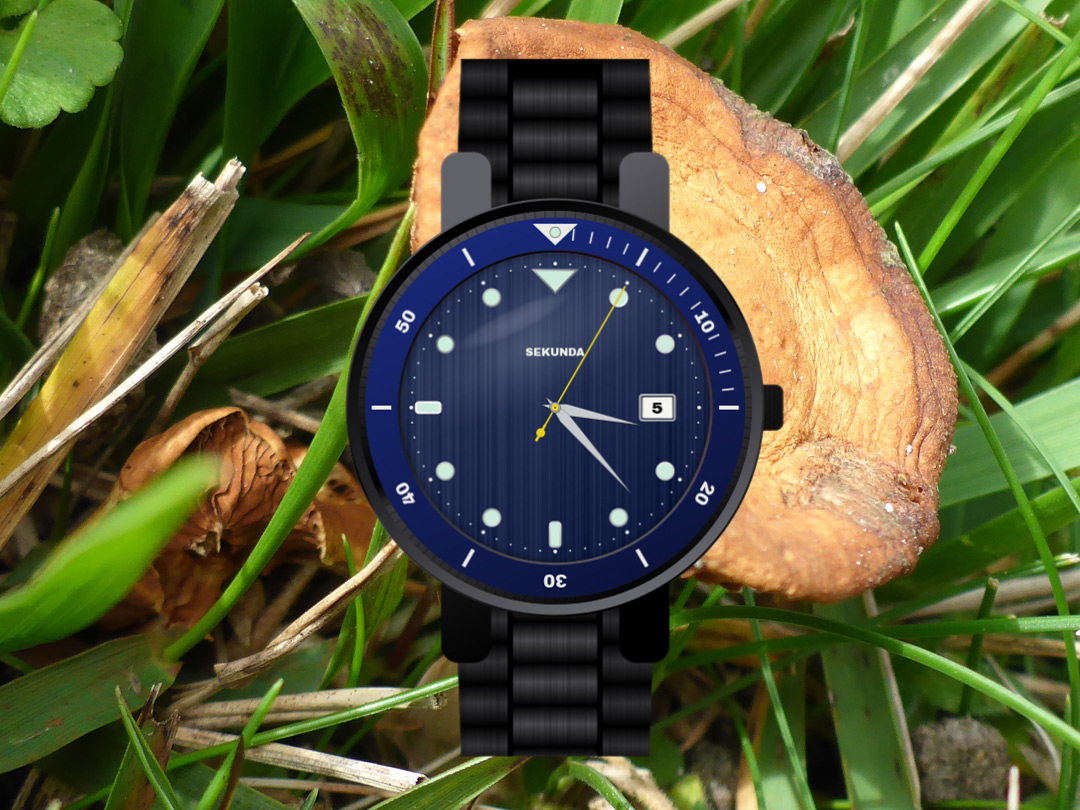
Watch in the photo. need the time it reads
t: 3:23:05
